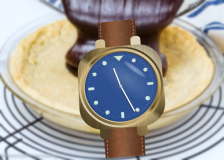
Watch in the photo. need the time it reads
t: 11:26
